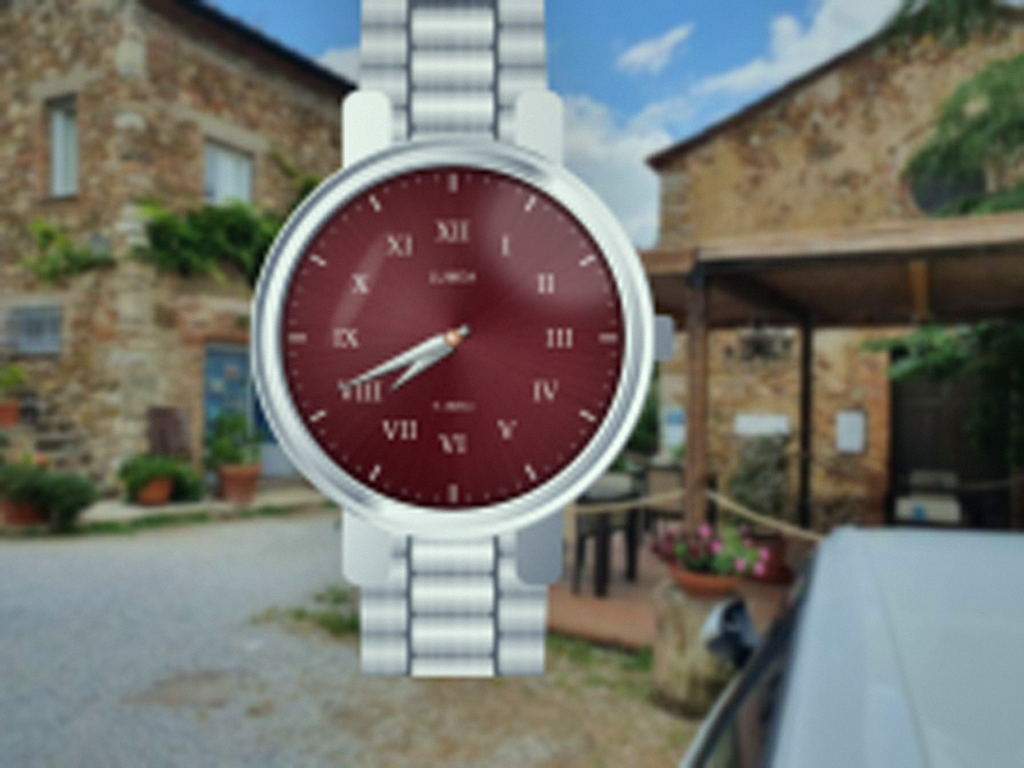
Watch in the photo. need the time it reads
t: 7:41
